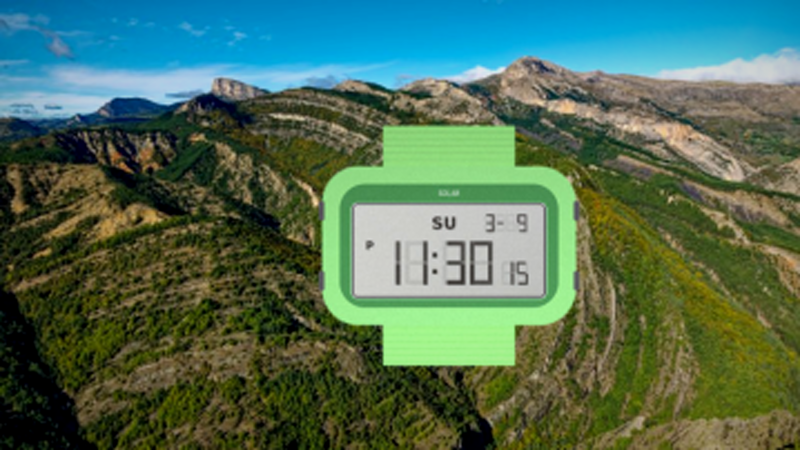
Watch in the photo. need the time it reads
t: 11:30:15
